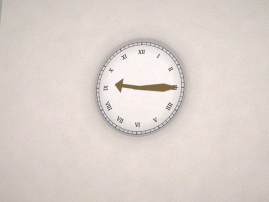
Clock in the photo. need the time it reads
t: 9:15
